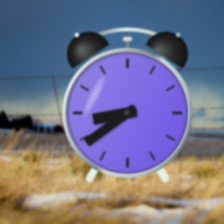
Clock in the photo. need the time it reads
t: 8:39
